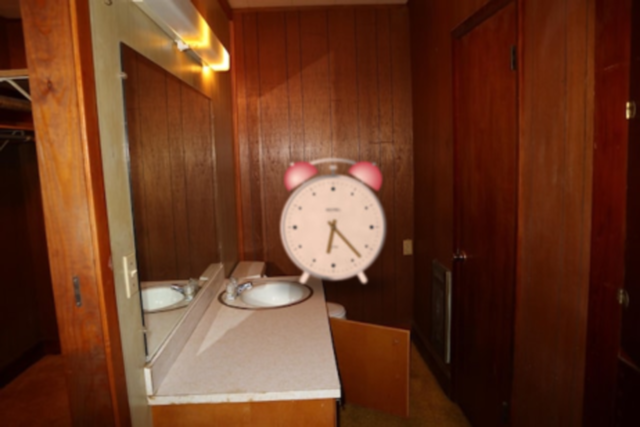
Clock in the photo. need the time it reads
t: 6:23
